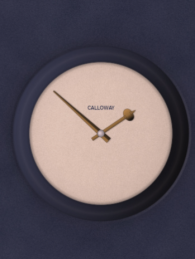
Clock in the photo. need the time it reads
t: 1:52
